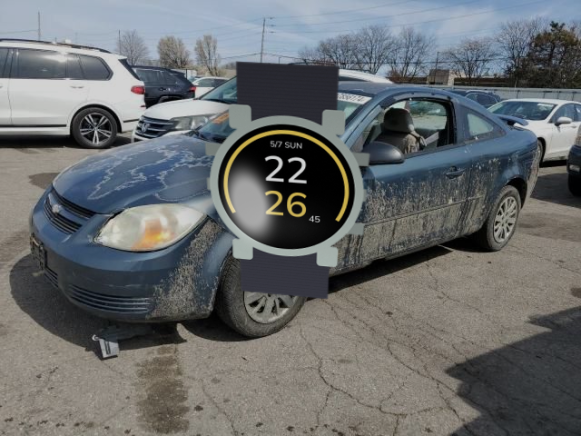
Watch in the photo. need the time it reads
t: 22:26:45
